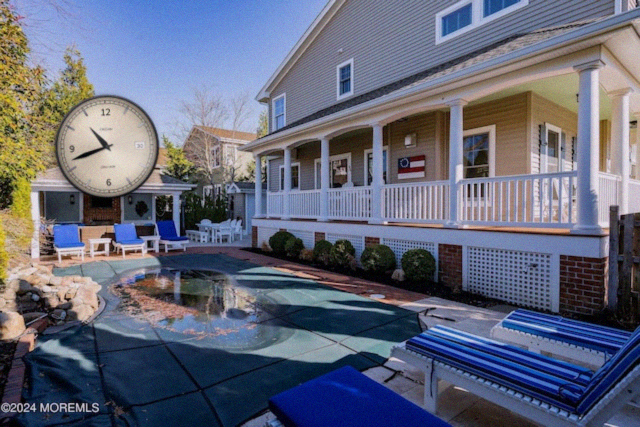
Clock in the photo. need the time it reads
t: 10:42
